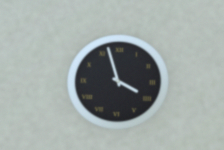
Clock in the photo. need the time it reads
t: 3:57
